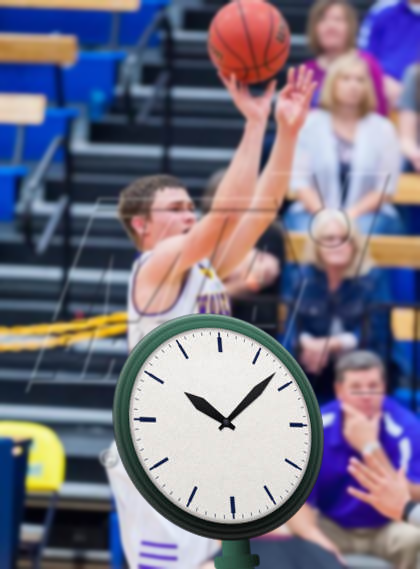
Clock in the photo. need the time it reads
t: 10:08
